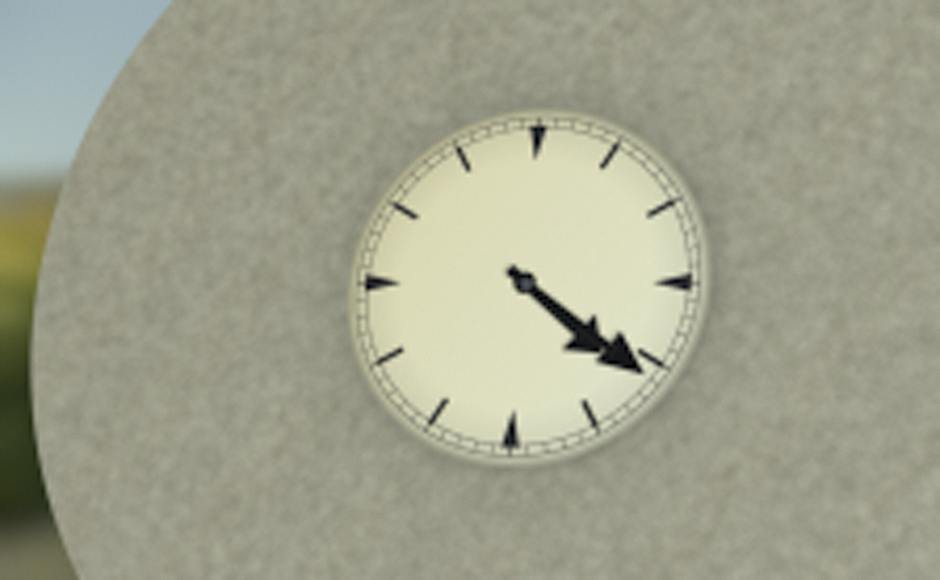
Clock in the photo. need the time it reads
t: 4:21
